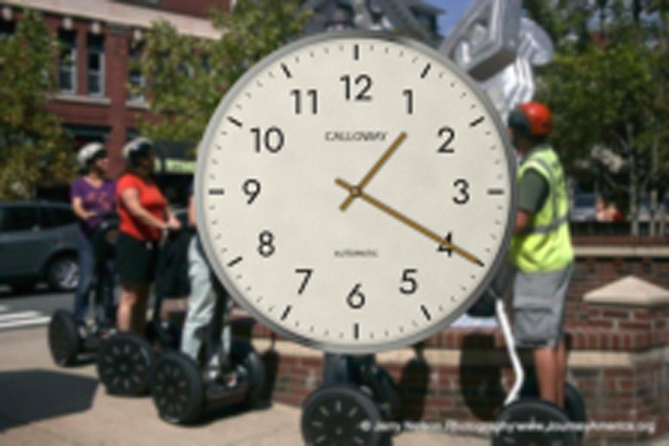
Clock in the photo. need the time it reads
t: 1:20
